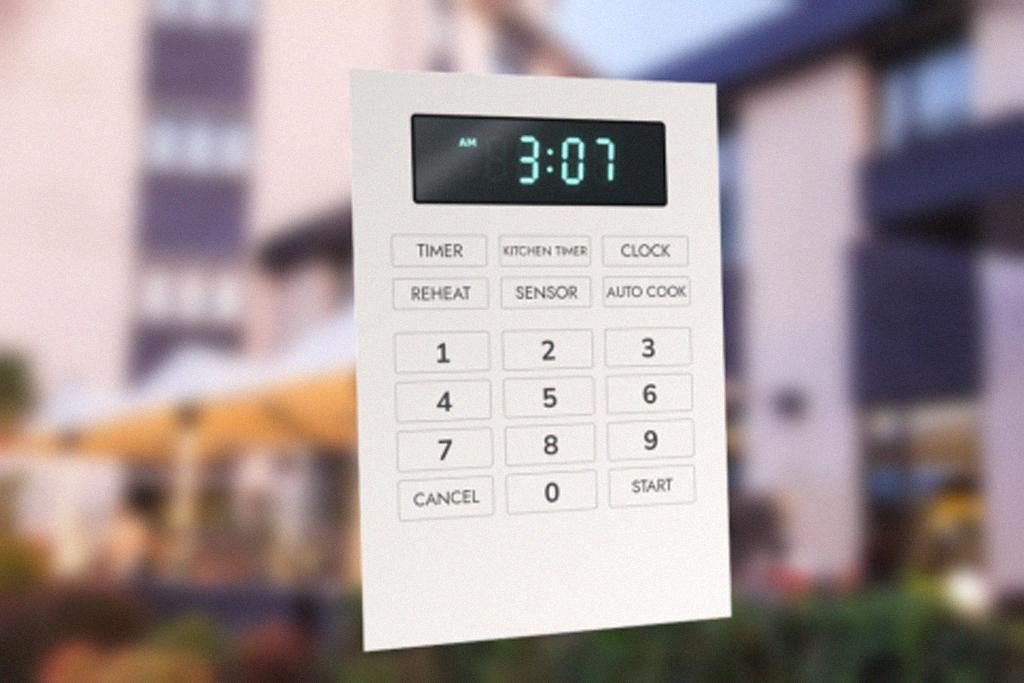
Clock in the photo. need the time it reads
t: 3:07
